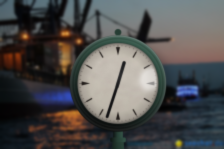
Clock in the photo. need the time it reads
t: 12:33
